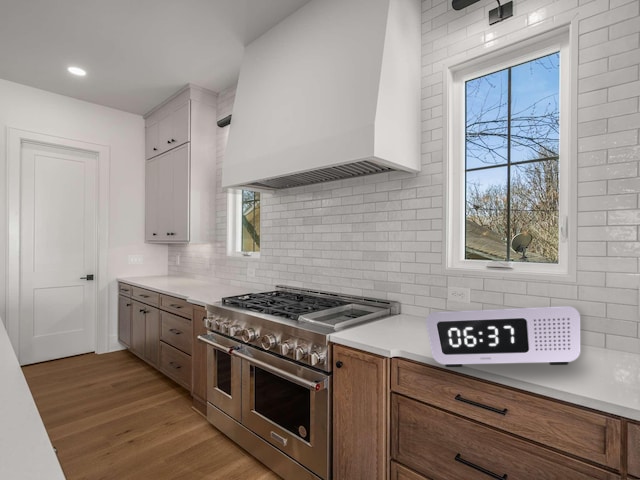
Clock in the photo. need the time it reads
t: 6:37
